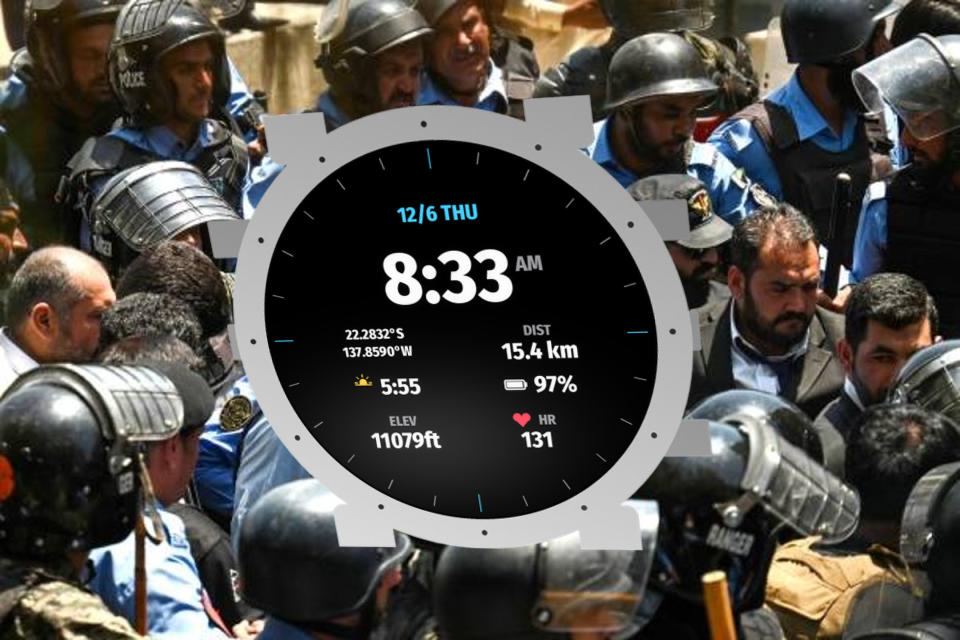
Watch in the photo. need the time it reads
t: 8:33
